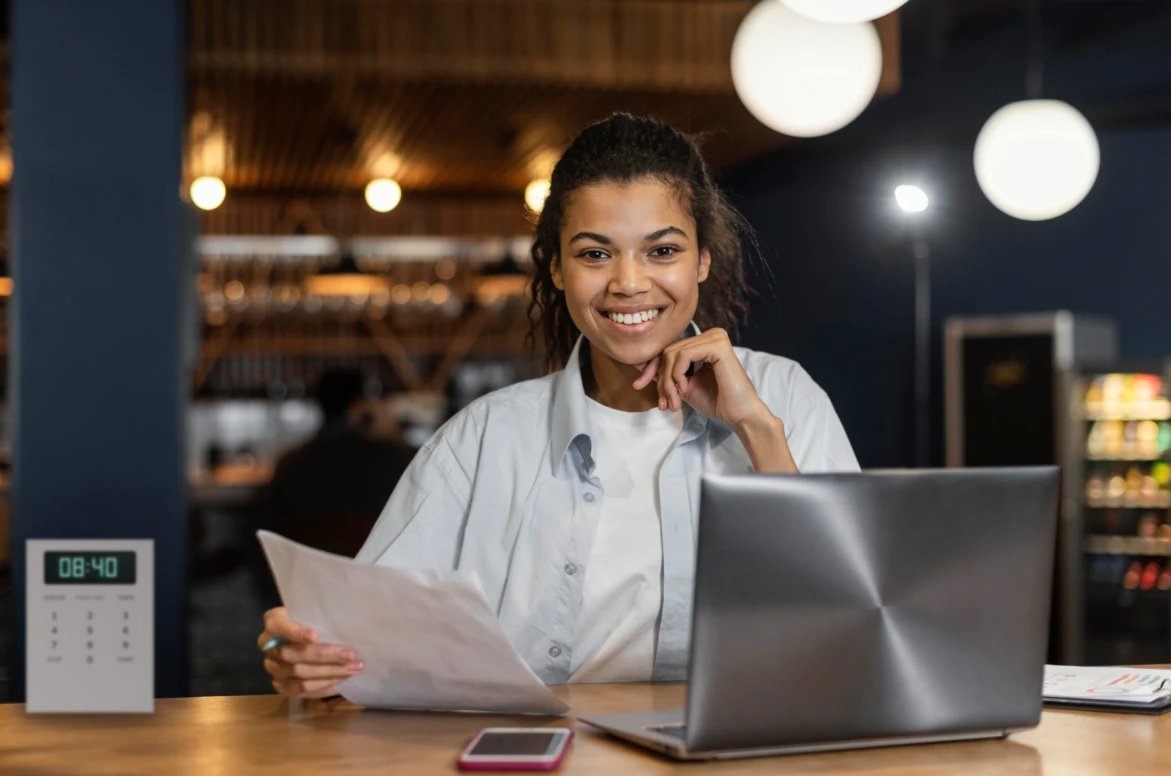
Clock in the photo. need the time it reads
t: 8:40
